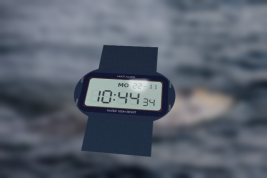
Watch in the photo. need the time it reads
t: 10:44:34
